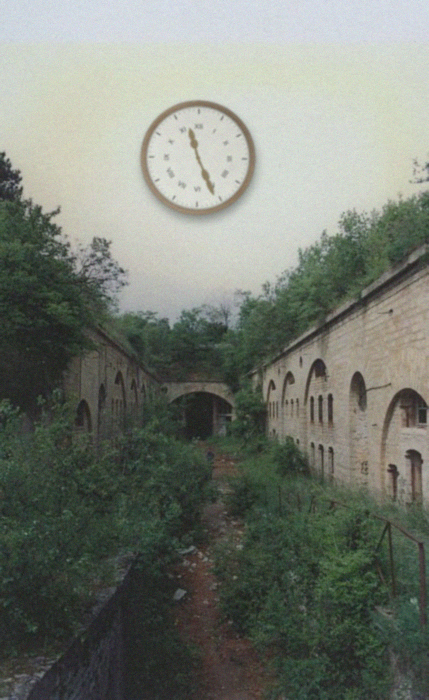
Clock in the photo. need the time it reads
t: 11:26
